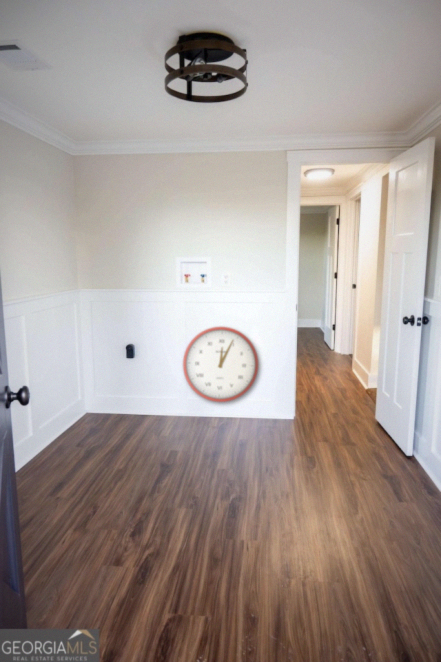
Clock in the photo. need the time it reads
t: 12:04
